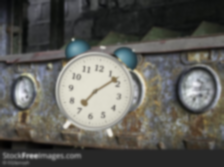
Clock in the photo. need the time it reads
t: 7:08
